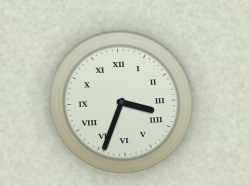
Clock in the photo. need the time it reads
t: 3:34
